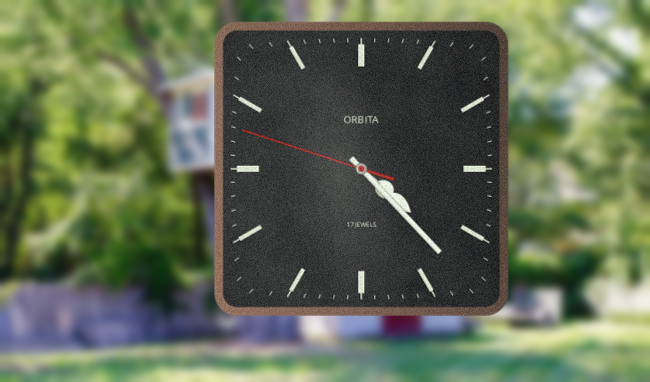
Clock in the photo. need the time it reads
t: 4:22:48
